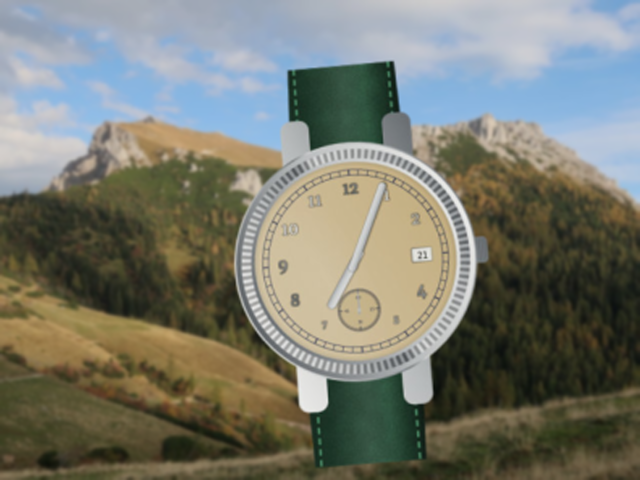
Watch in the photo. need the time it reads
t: 7:04
